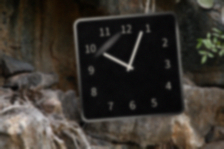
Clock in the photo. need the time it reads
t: 10:04
